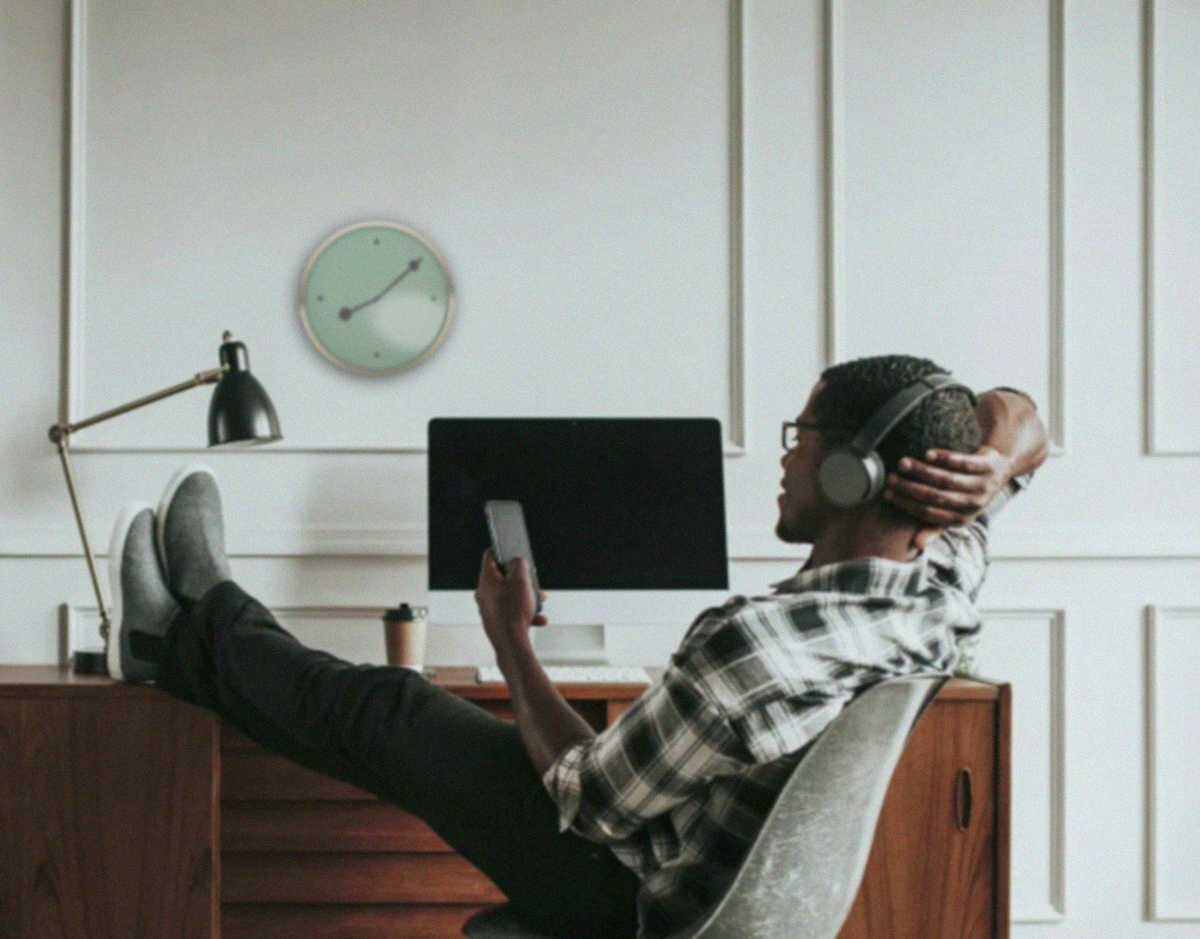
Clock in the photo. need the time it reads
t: 8:08
